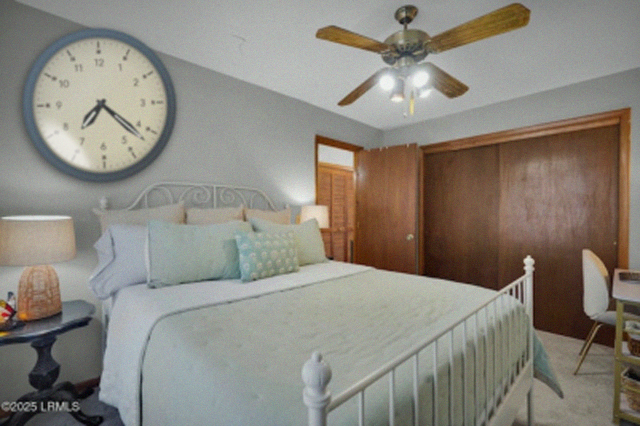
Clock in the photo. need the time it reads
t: 7:22
